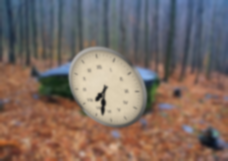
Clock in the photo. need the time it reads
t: 7:33
